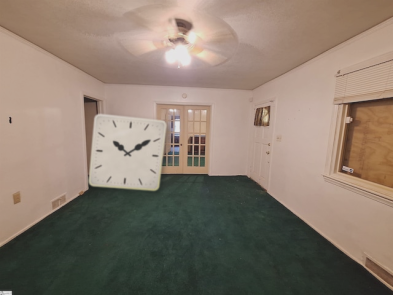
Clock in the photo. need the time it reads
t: 10:09
